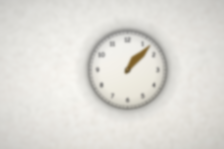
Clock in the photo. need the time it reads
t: 1:07
